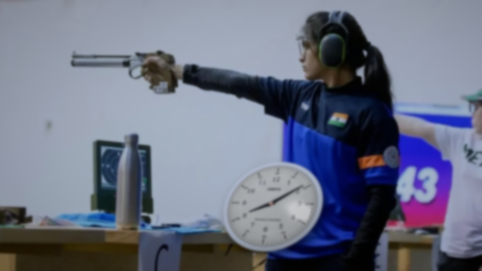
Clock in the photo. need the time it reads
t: 8:09
